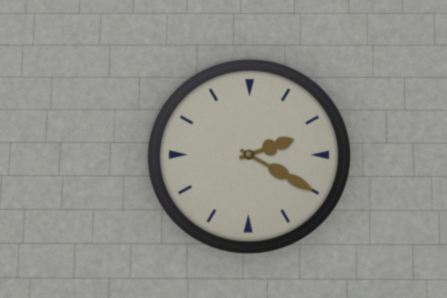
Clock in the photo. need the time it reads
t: 2:20
